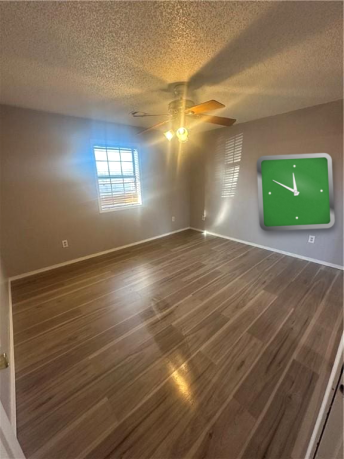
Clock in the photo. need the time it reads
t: 11:50
